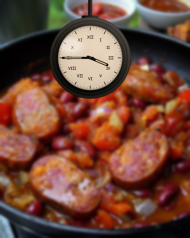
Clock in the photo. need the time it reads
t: 3:45
